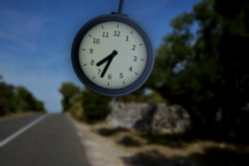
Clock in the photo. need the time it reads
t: 7:33
